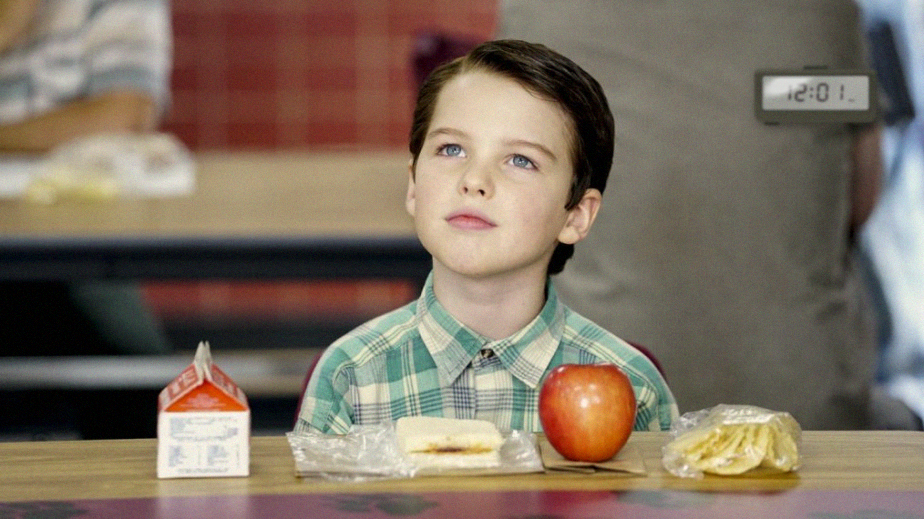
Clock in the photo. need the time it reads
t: 12:01
